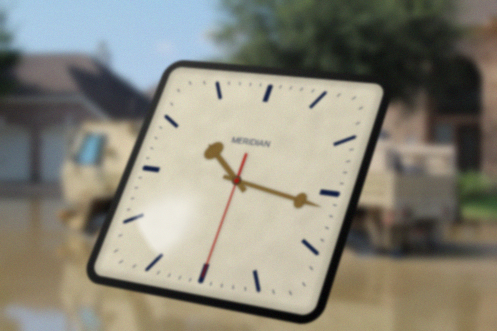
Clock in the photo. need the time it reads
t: 10:16:30
